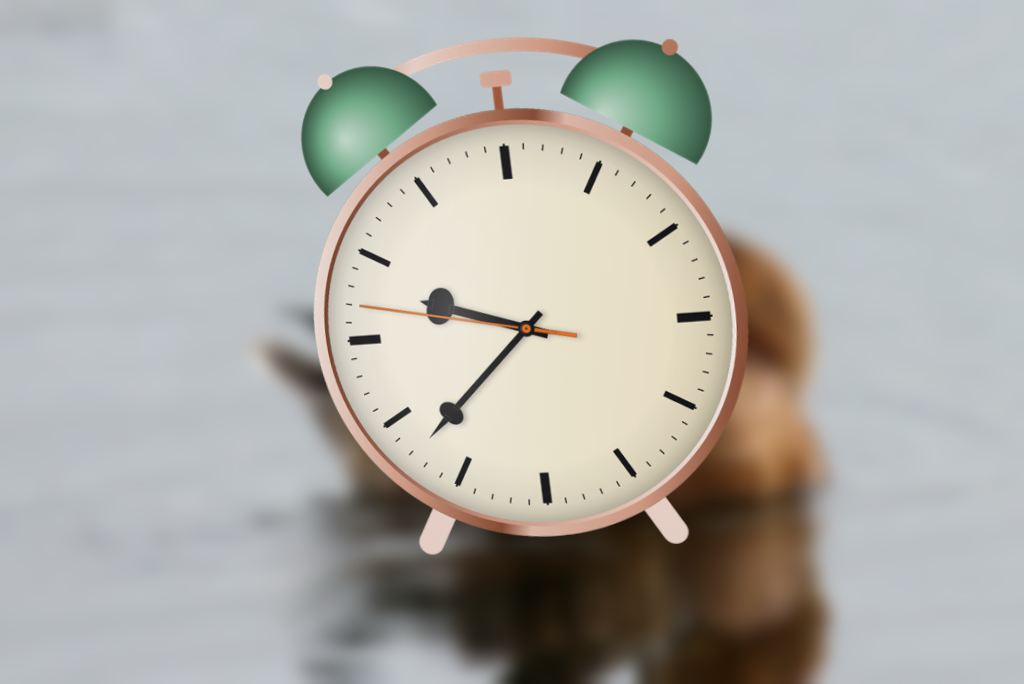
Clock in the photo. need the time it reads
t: 9:37:47
